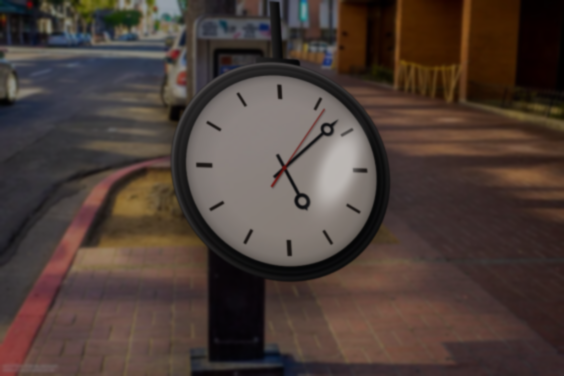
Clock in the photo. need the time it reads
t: 5:08:06
